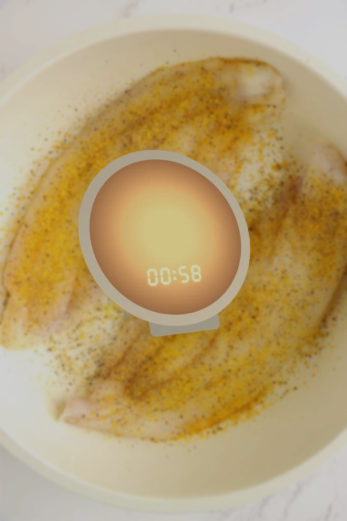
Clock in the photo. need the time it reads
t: 0:58
